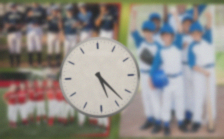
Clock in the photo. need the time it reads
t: 5:23
